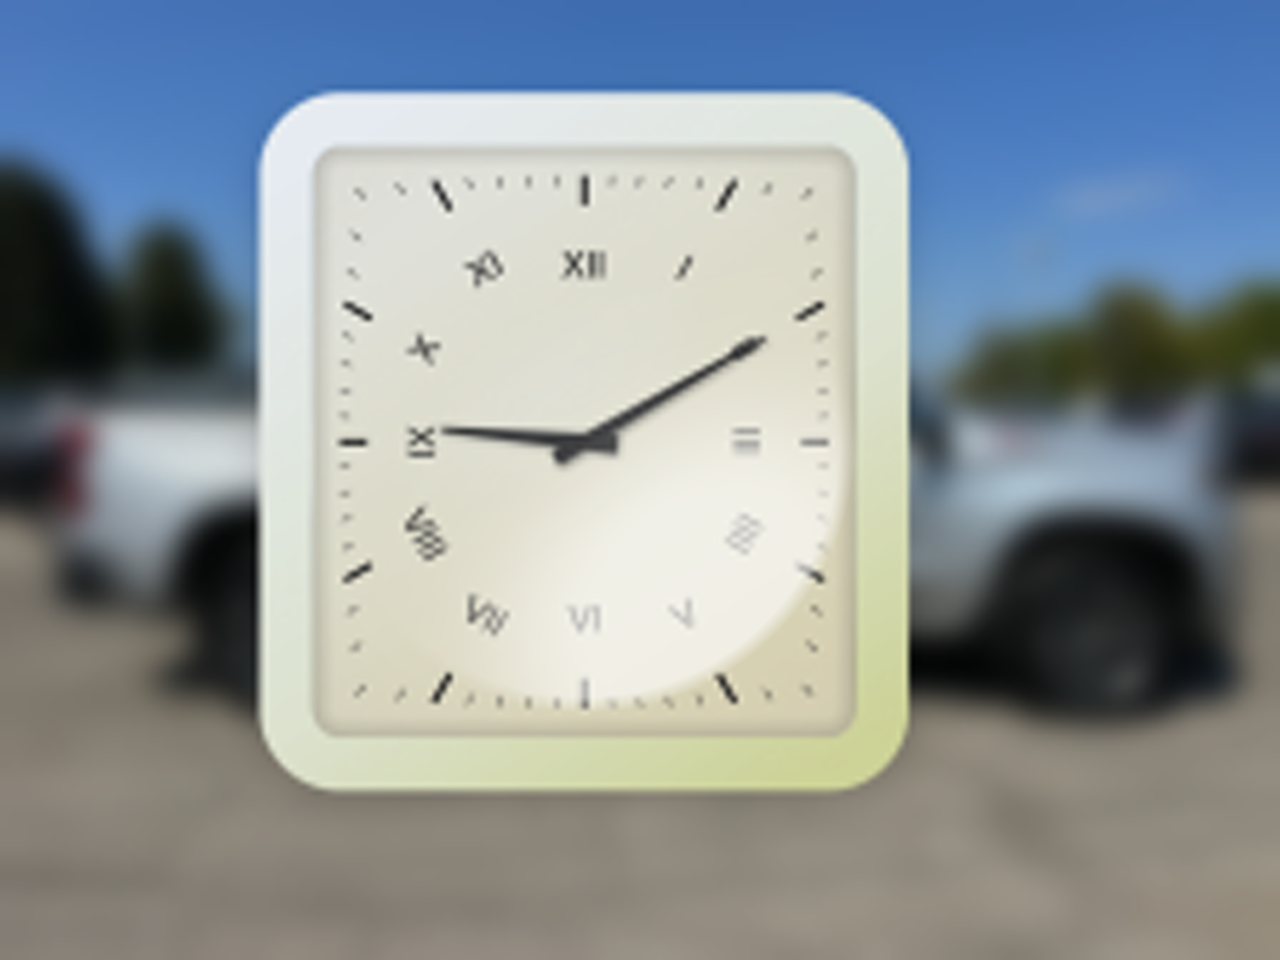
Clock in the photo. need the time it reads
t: 9:10
